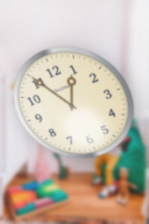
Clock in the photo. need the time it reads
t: 12:55
